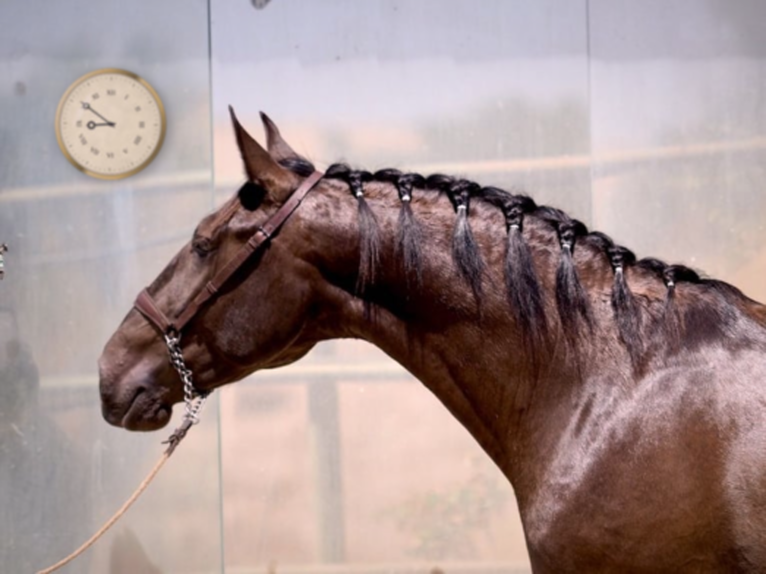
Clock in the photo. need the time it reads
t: 8:51
